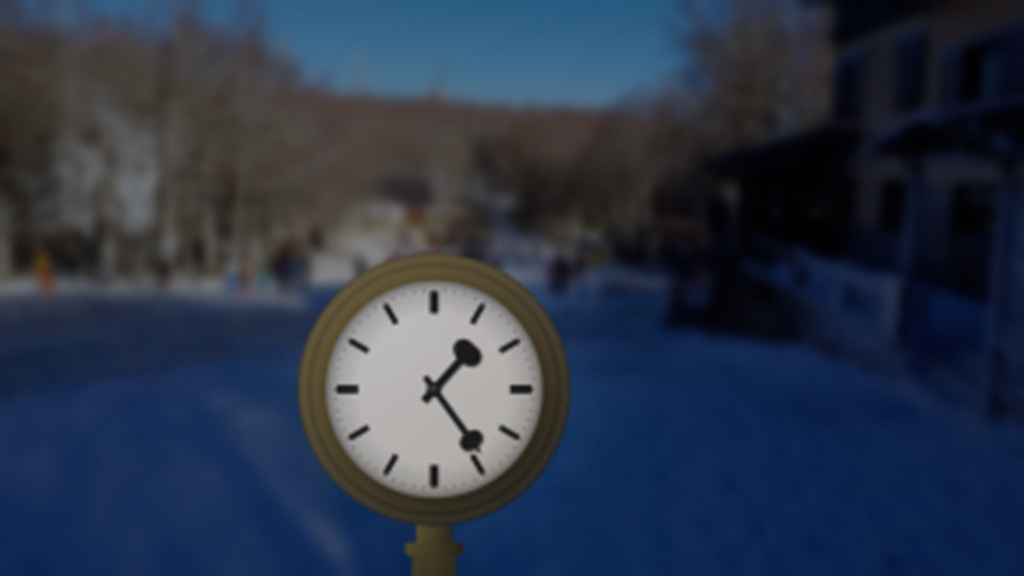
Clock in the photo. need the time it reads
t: 1:24
